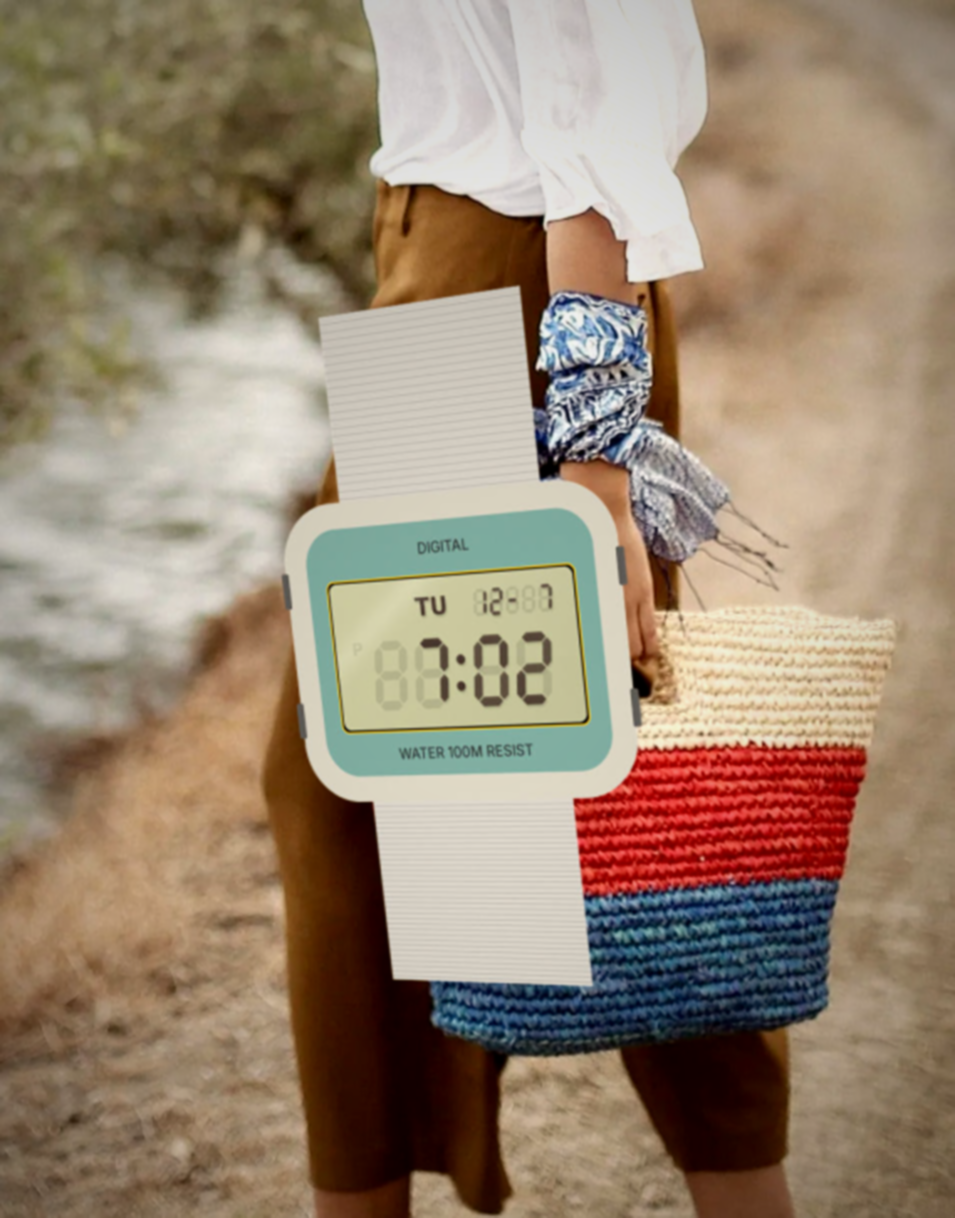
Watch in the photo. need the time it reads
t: 7:02
